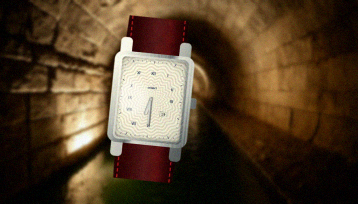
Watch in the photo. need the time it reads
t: 6:30
